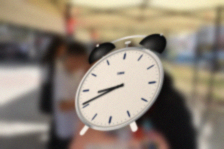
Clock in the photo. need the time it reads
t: 8:41
